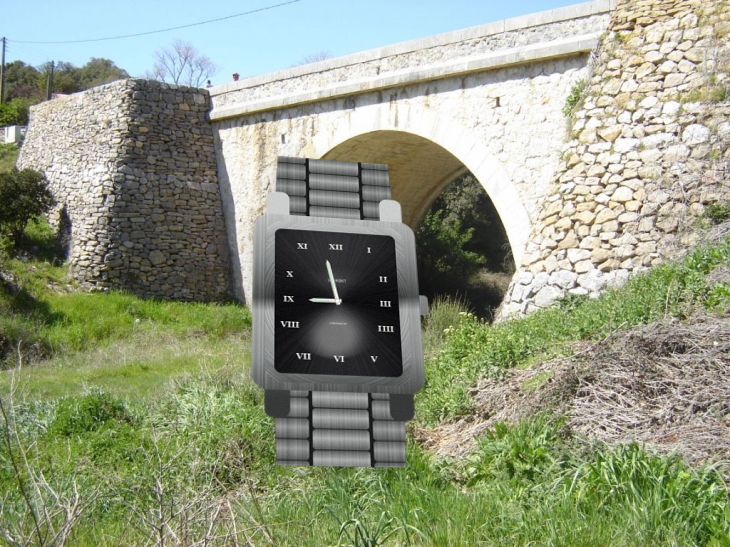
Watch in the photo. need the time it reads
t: 8:58
